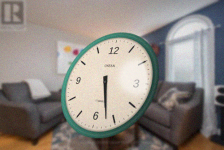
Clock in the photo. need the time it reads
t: 5:27
